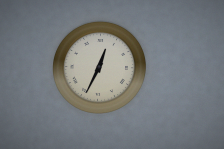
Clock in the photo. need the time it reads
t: 12:34
